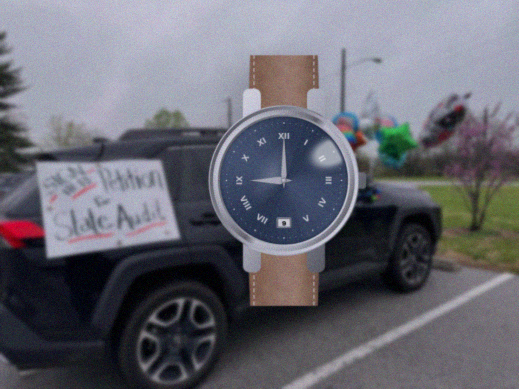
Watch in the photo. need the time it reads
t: 9:00
